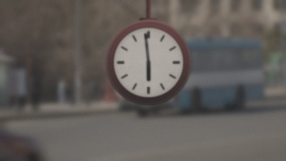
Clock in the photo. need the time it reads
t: 5:59
